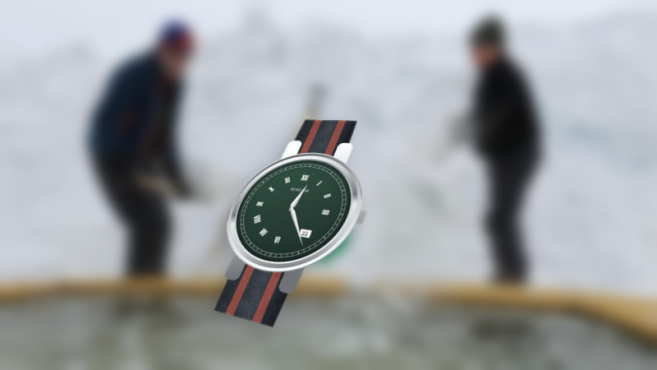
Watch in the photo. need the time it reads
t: 12:24
